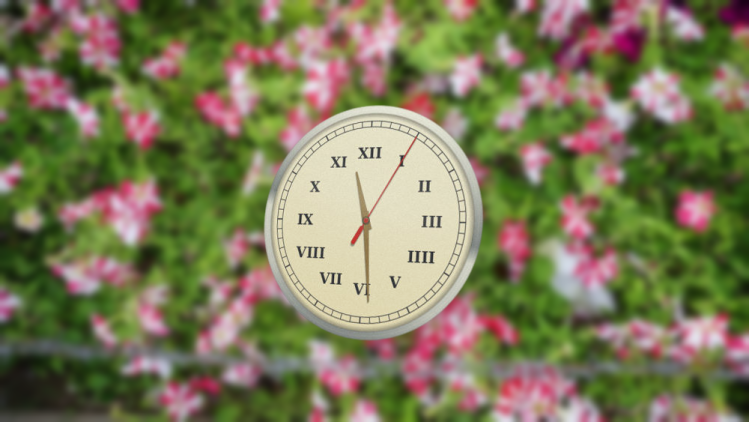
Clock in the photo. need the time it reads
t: 11:29:05
